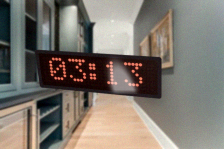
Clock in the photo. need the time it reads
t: 3:13
